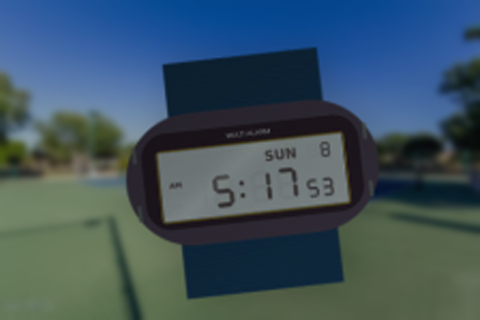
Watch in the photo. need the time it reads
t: 5:17:53
